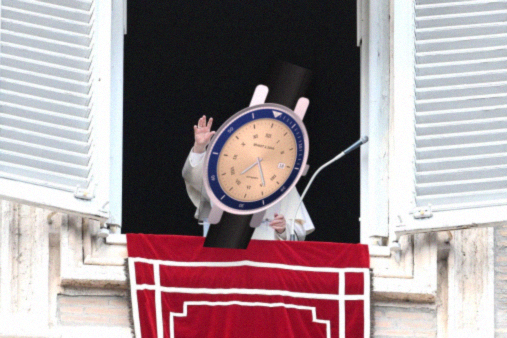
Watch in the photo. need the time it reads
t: 7:24
